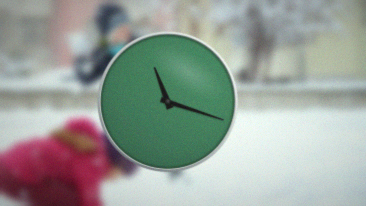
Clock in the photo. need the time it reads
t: 11:18
